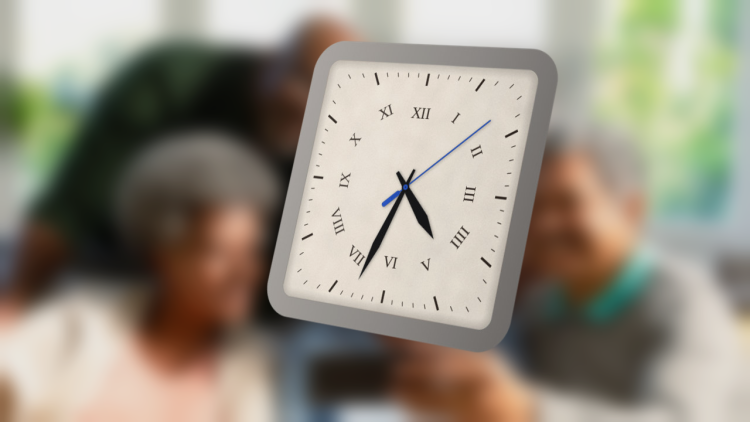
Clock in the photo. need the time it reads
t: 4:33:08
